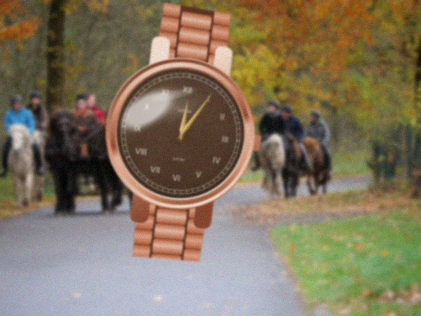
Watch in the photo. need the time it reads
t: 12:05
